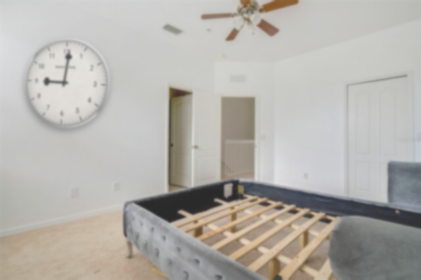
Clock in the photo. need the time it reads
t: 9:01
